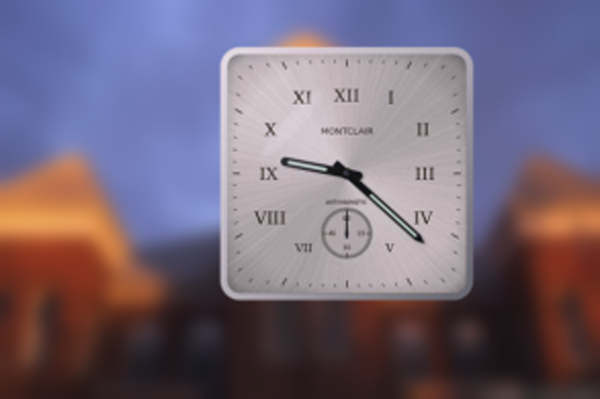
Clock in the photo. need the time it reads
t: 9:22
